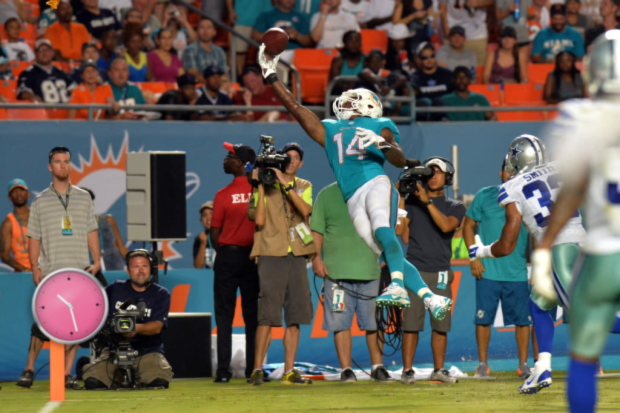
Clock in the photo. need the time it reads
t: 10:28
